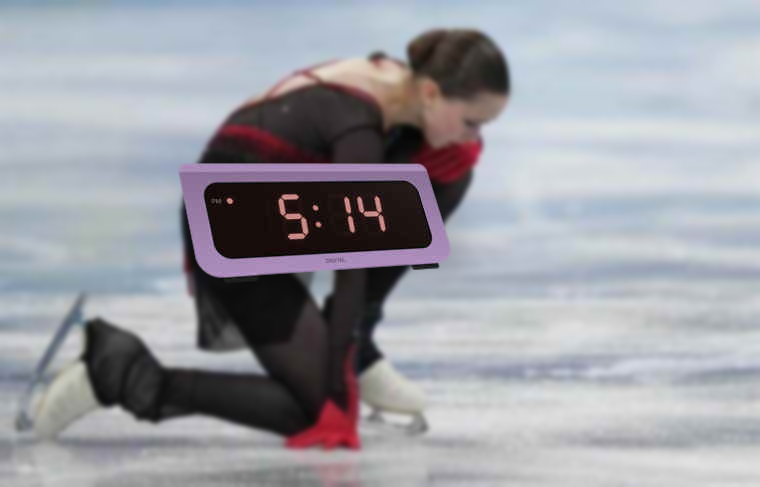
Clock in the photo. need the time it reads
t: 5:14
